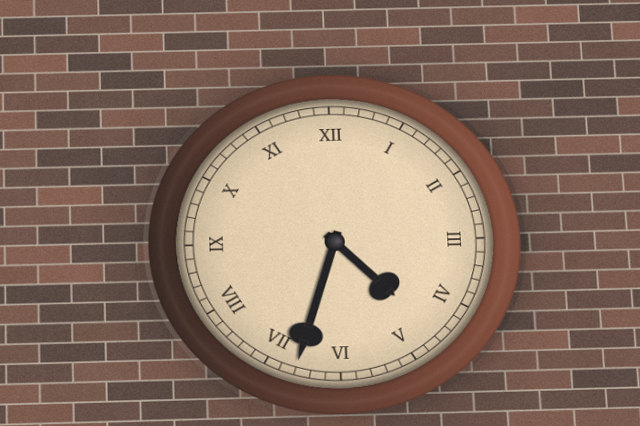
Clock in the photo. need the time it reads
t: 4:33
